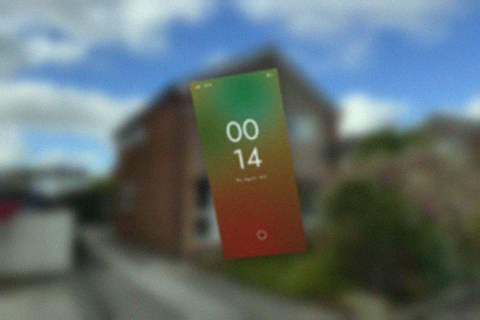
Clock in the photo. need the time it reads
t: 0:14
